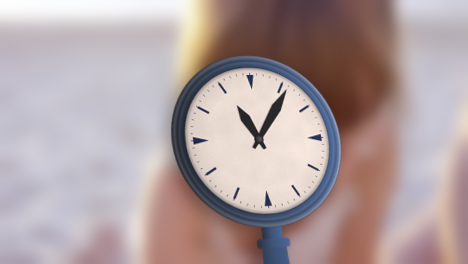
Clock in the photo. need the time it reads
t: 11:06
